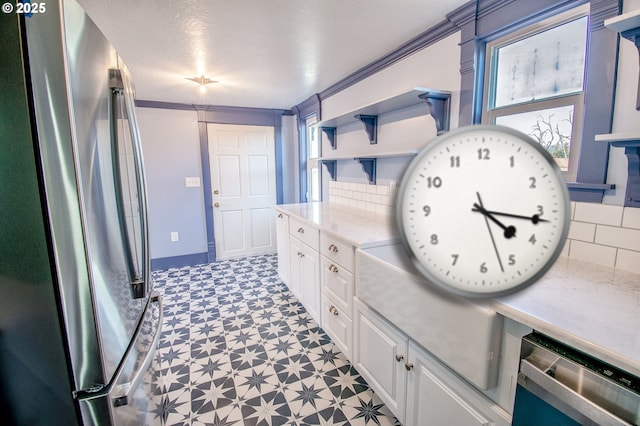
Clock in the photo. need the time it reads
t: 4:16:27
